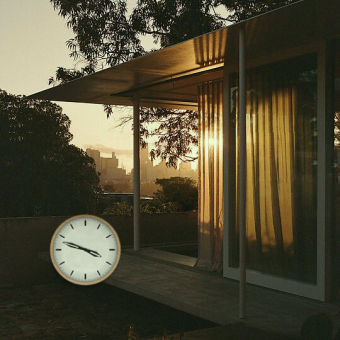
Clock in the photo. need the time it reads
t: 3:48
